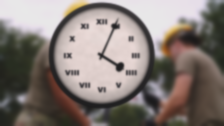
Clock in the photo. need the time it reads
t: 4:04
